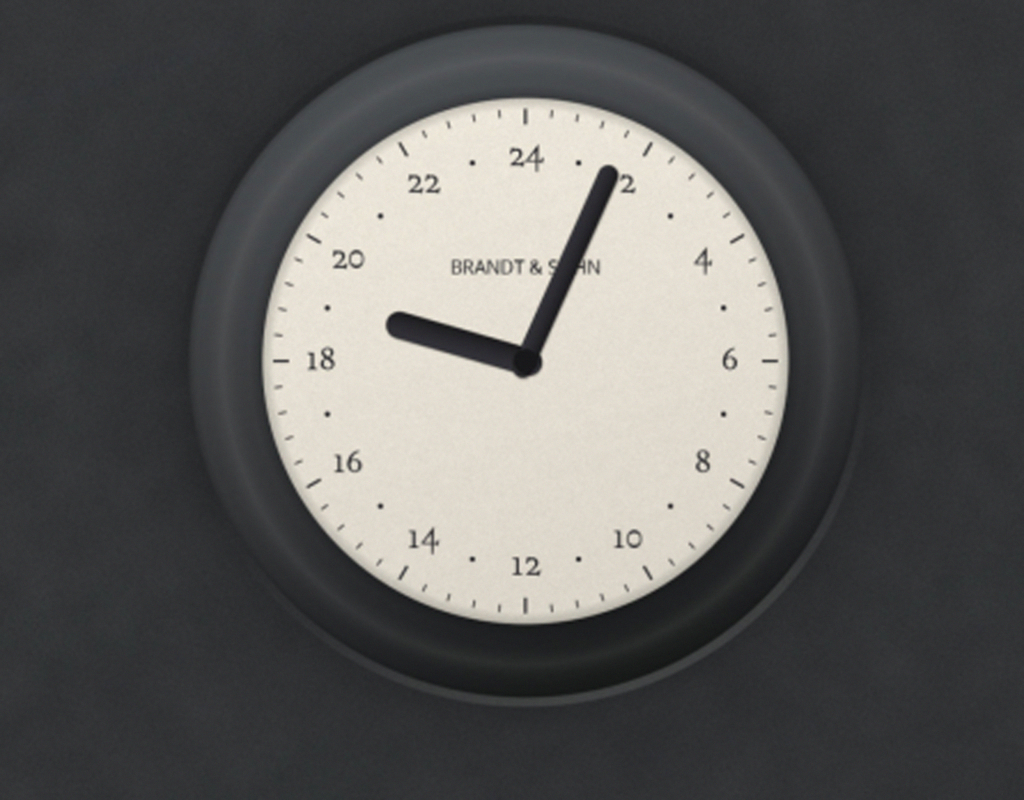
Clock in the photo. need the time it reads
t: 19:04
